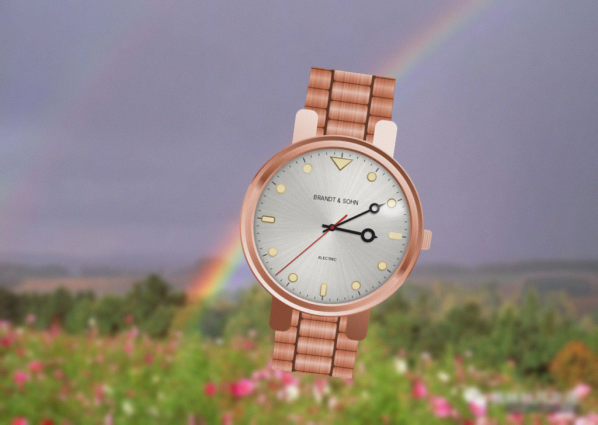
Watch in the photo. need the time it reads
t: 3:09:37
